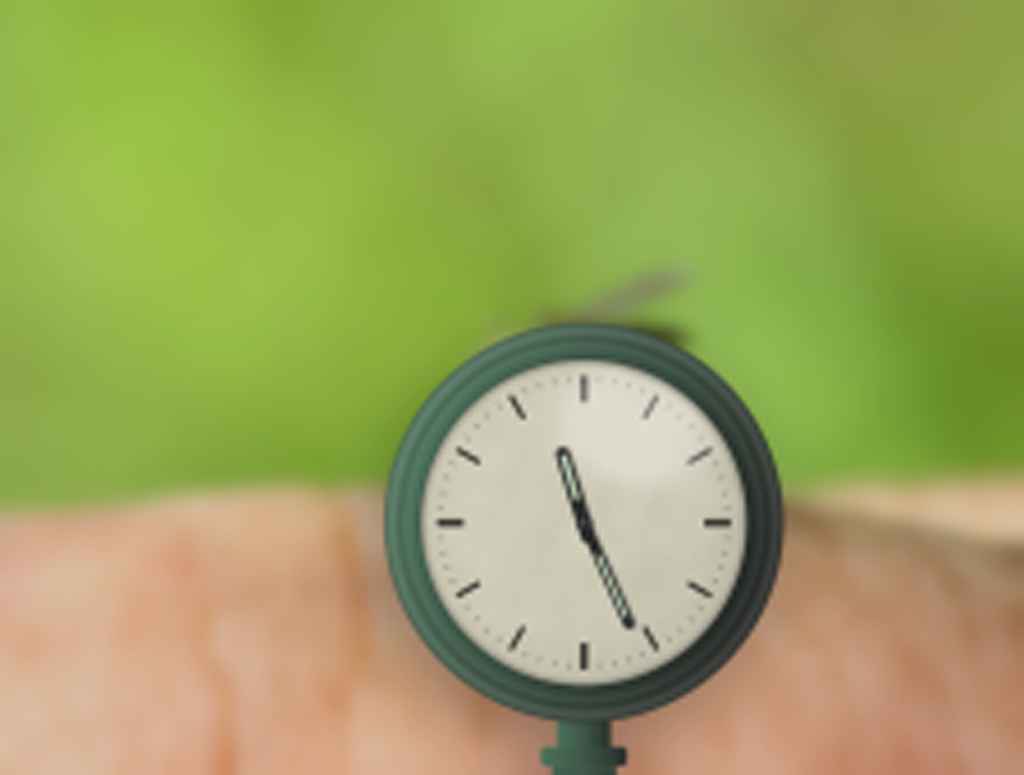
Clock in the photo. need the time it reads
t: 11:26
